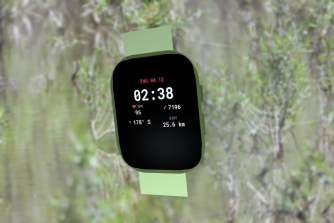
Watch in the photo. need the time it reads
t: 2:38
